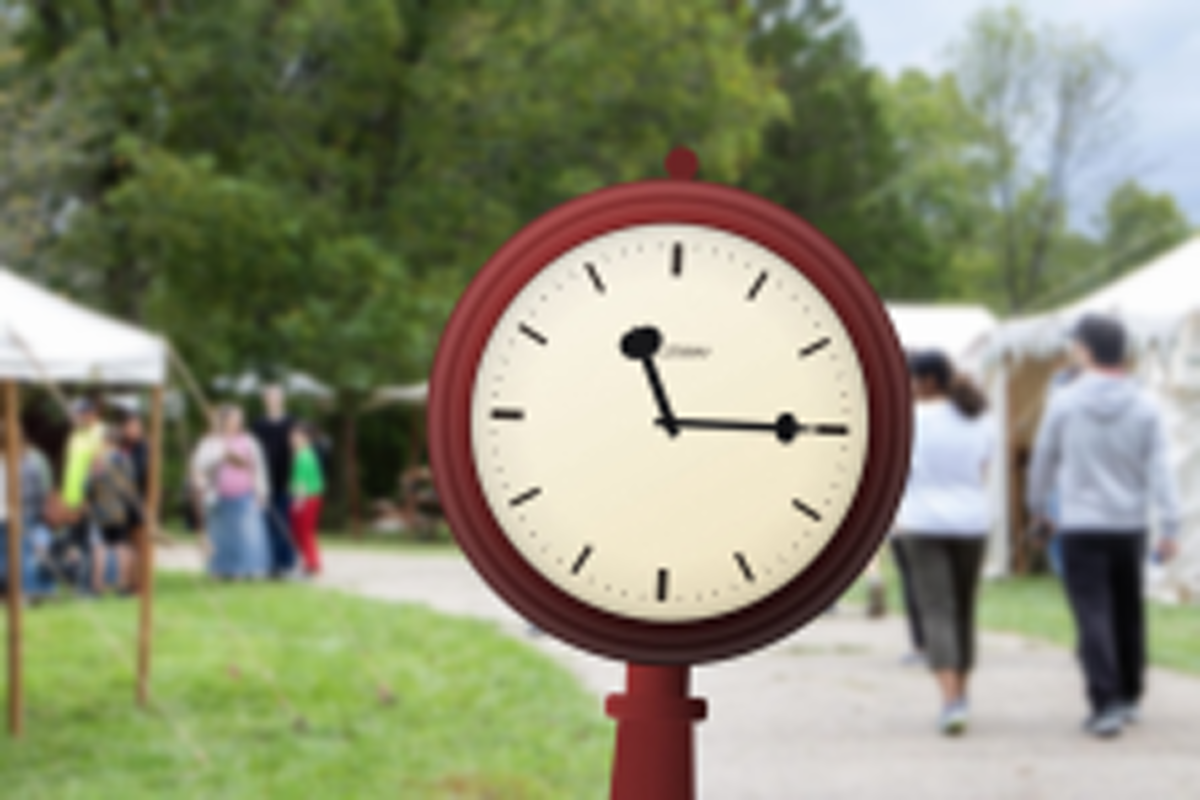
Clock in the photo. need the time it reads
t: 11:15
